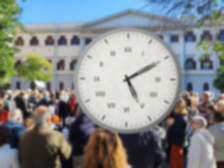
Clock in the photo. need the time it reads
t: 5:10
